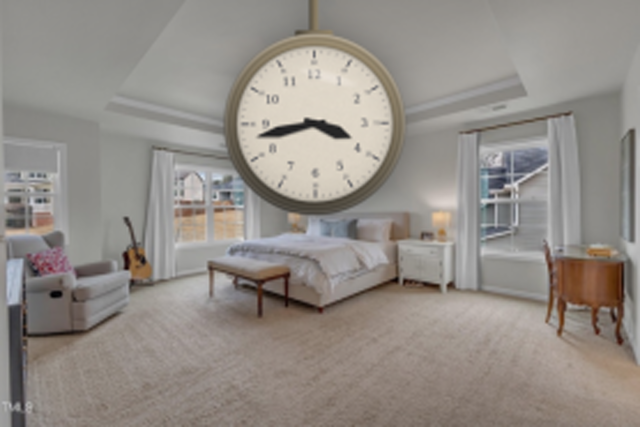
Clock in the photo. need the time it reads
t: 3:43
